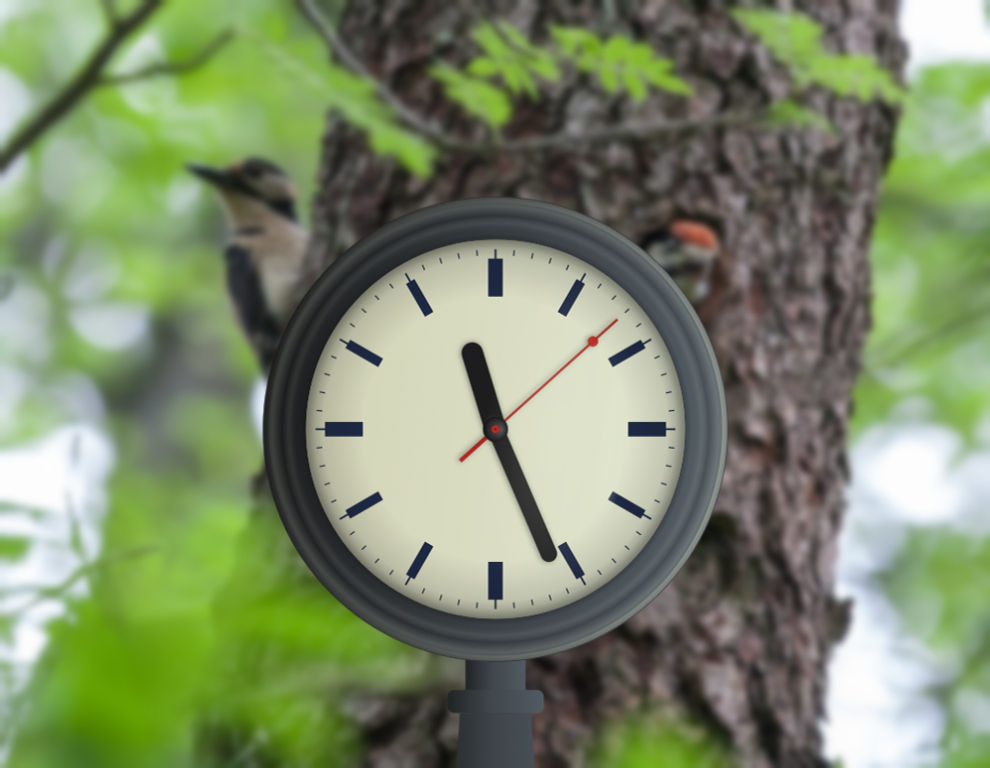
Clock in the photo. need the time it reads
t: 11:26:08
